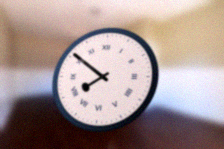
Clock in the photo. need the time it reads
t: 7:51
